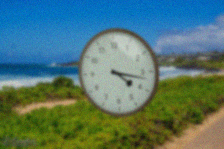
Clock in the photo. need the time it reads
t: 4:17
